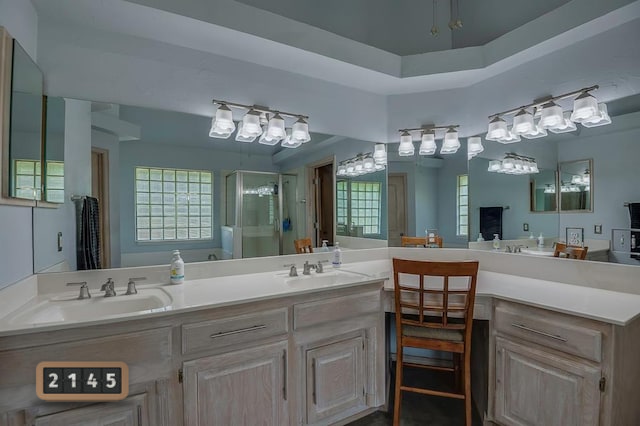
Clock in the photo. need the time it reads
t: 21:45
